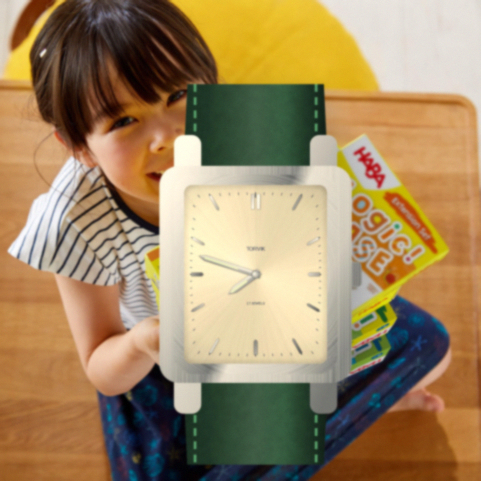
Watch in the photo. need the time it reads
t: 7:48
